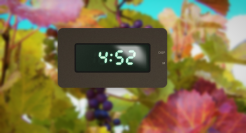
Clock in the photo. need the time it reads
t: 4:52
